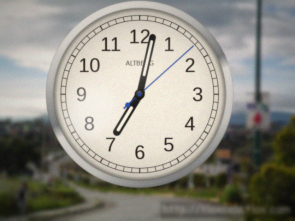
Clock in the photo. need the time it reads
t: 7:02:08
